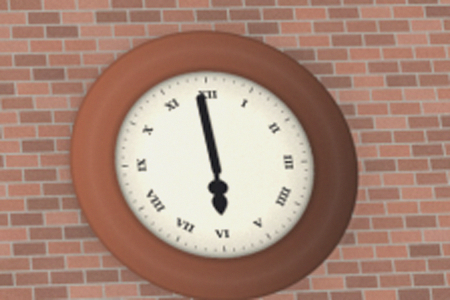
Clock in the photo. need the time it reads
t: 5:59
